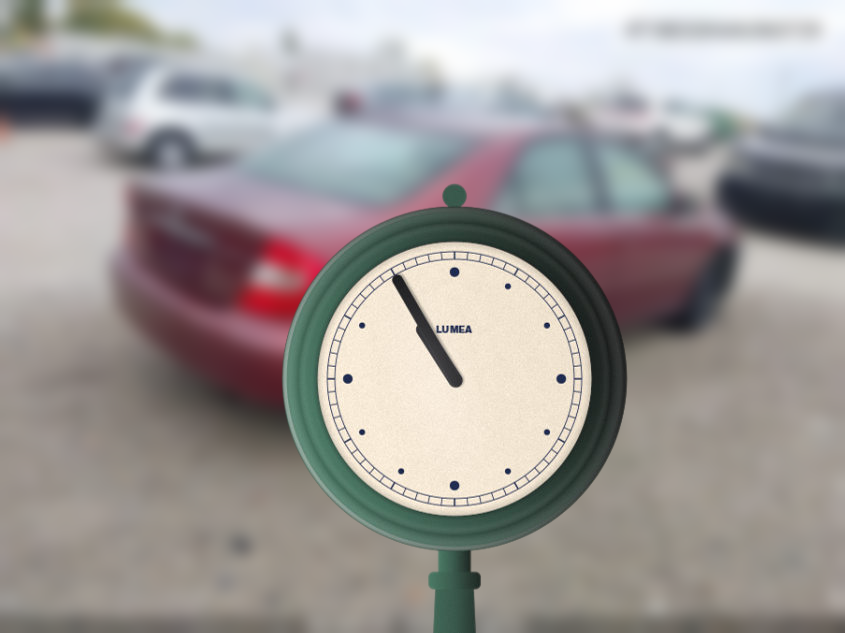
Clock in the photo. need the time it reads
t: 10:55
